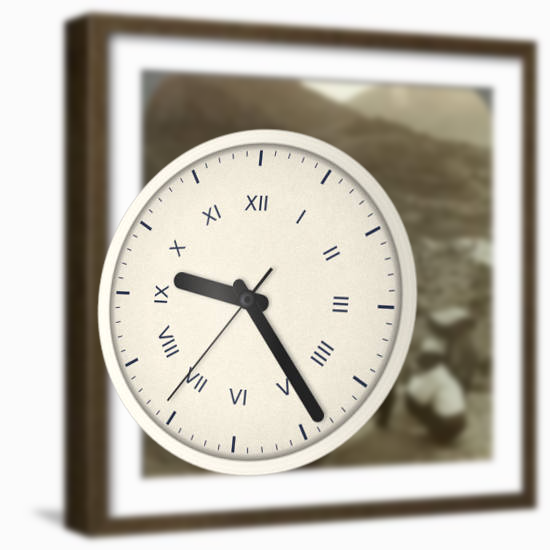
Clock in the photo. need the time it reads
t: 9:23:36
